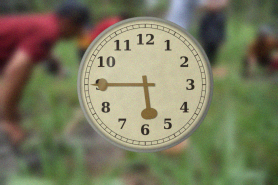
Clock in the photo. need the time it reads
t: 5:45
